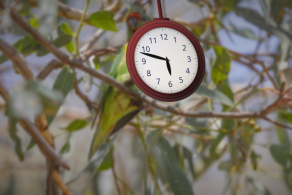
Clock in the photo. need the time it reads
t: 5:48
